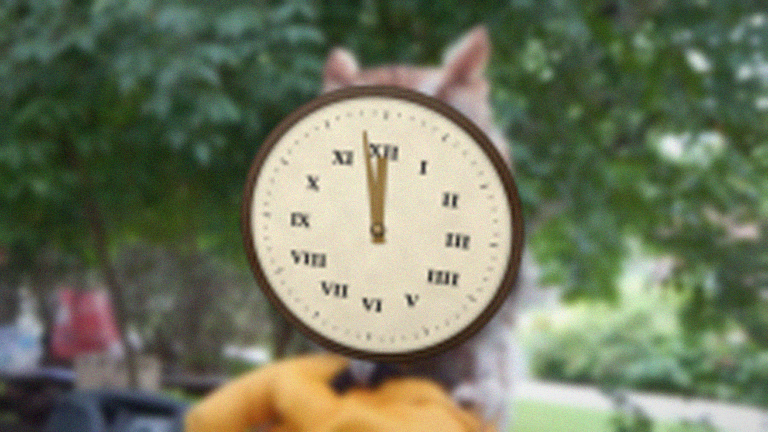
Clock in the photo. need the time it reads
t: 11:58
